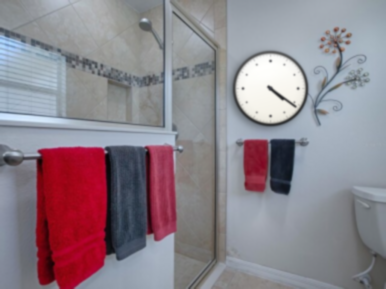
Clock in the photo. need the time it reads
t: 4:21
